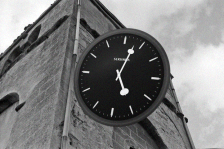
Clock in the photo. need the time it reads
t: 5:03
